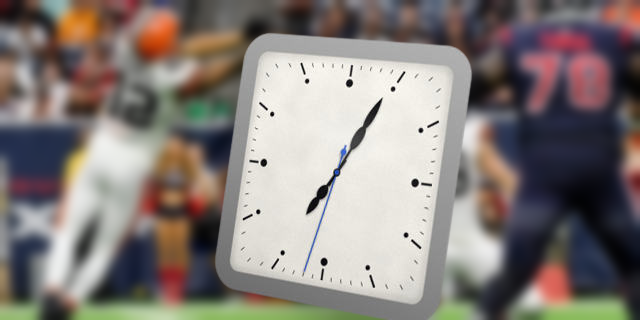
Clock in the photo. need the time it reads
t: 7:04:32
